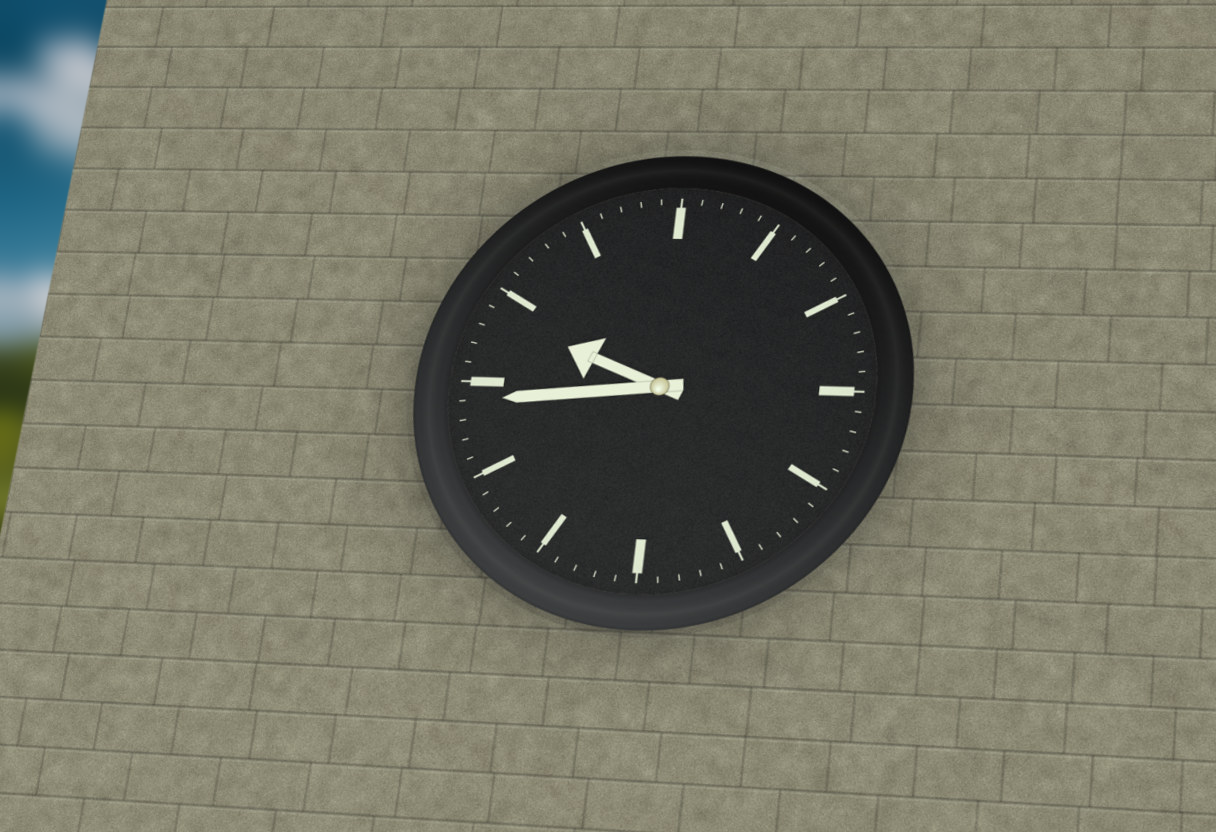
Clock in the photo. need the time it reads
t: 9:44
